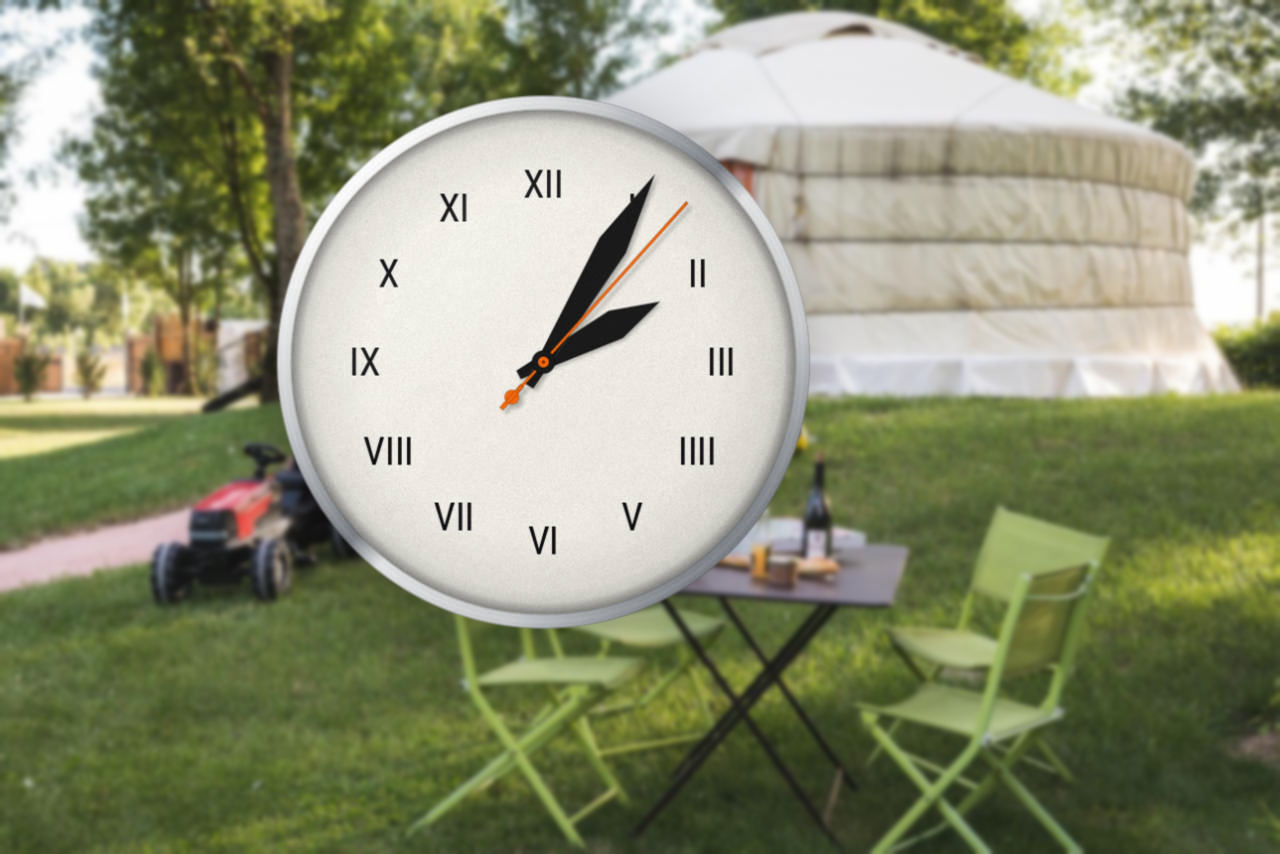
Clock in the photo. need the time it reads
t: 2:05:07
